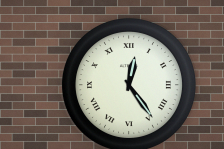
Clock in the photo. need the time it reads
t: 12:24
